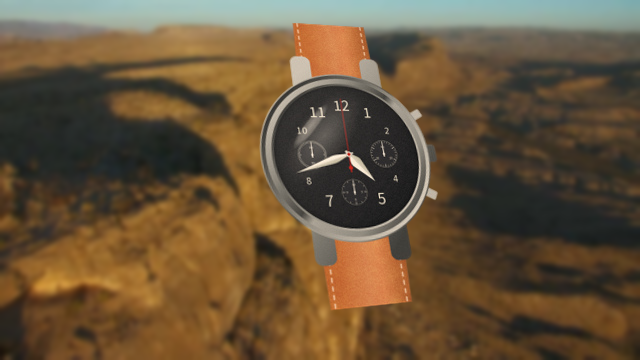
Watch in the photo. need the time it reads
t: 4:42
